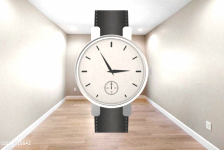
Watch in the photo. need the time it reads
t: 2:55
